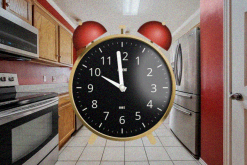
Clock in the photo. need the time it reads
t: 9:59
